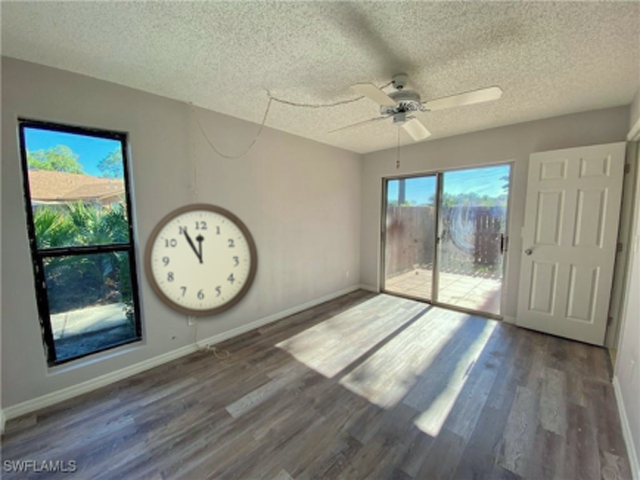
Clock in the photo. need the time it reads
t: 11:55
